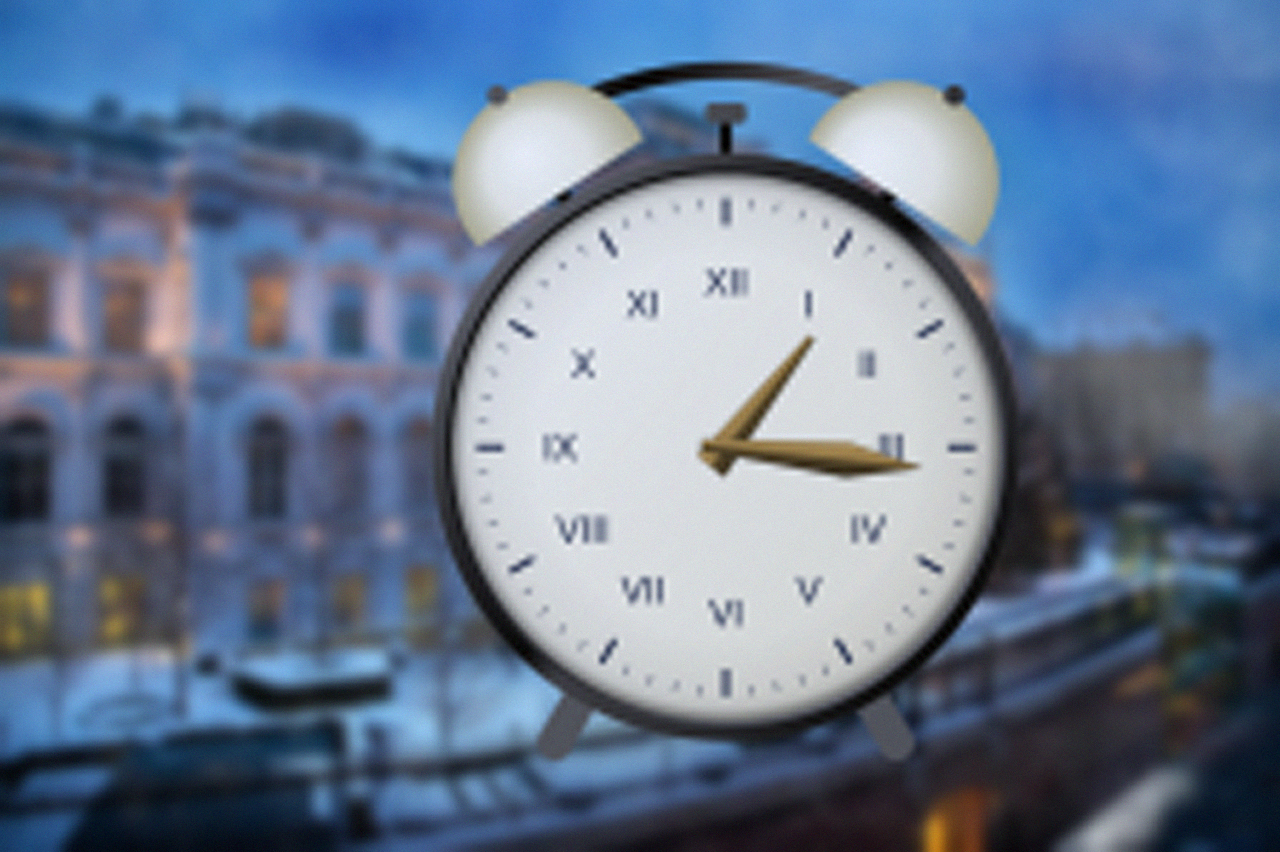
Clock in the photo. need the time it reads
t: 1:16
